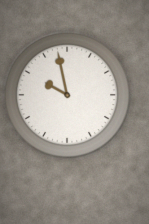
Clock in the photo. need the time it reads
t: 9:58
